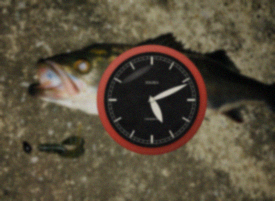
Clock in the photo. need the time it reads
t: 5:11
